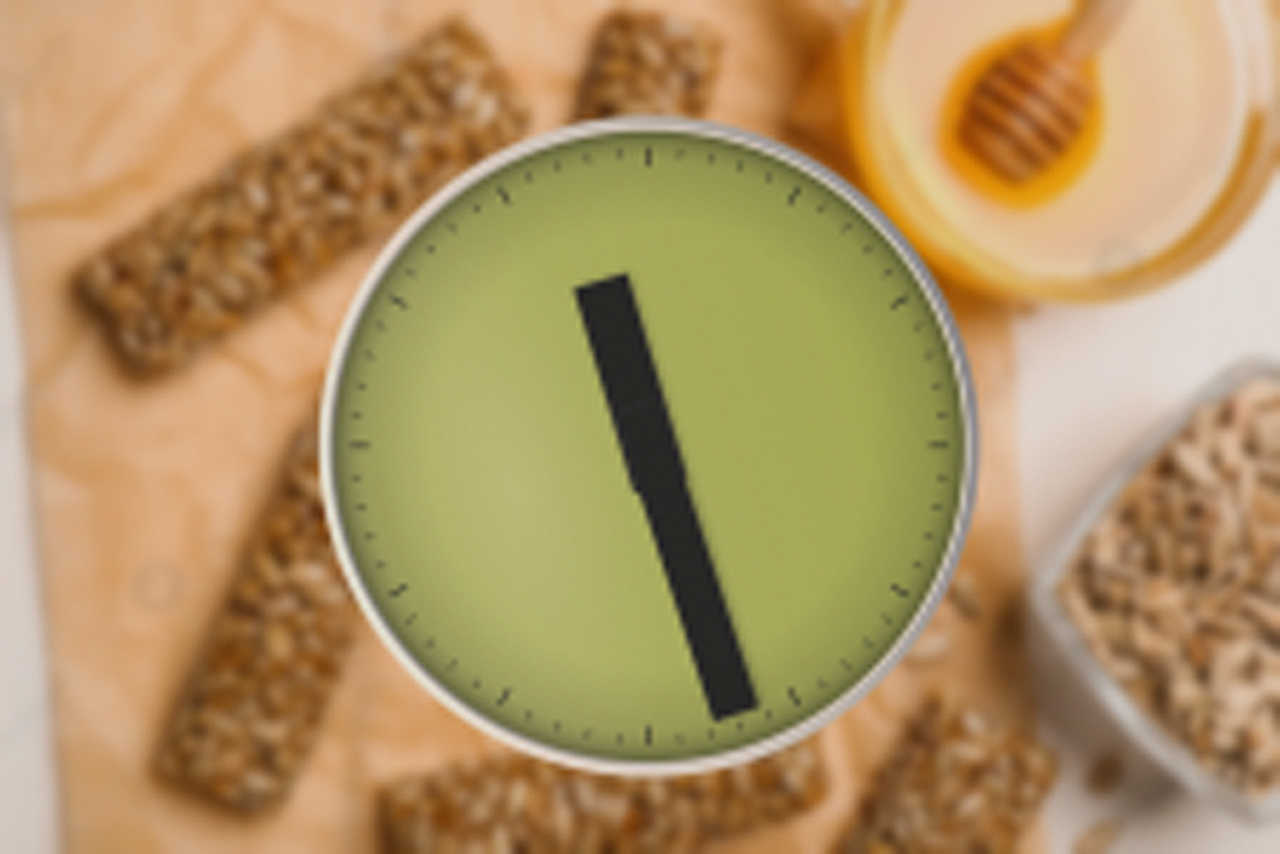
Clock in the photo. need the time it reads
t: 11:27
